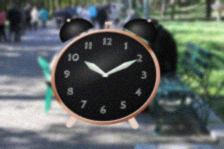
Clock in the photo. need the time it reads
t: 10:10
